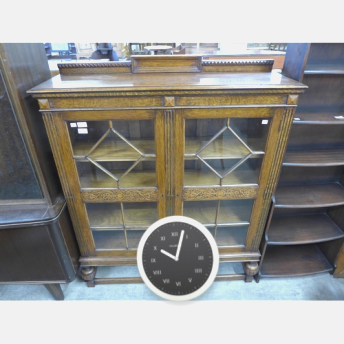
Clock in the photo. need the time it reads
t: 10:03
